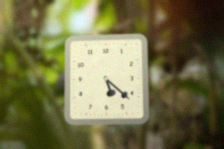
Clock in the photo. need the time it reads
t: 5:22
